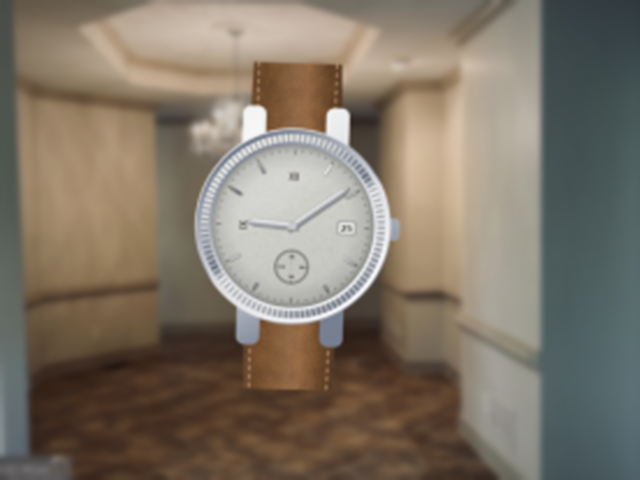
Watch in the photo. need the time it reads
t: 9:09
